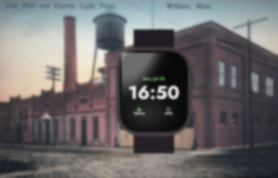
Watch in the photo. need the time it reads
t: 16:50
